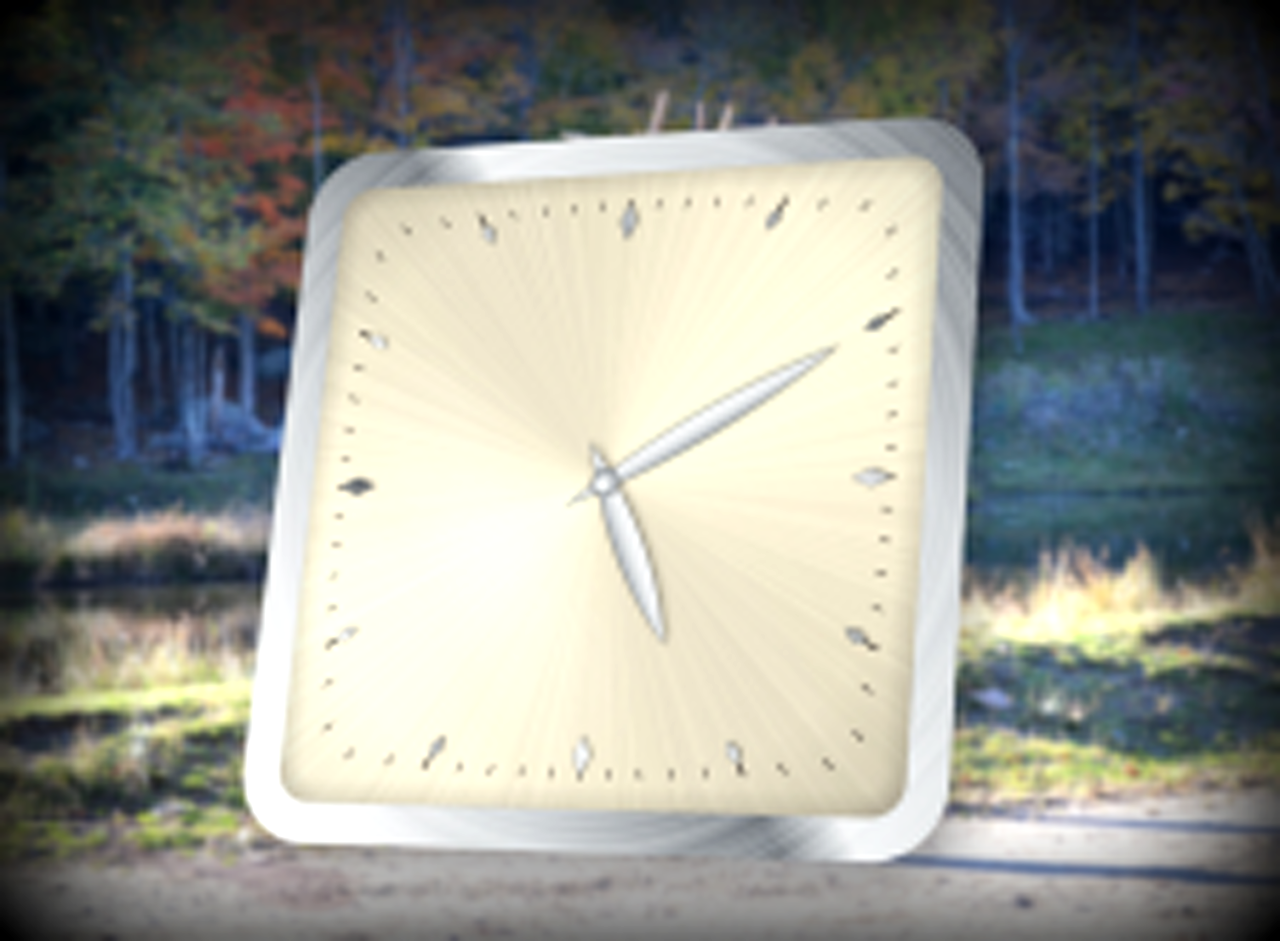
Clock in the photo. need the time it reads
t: 5:10
